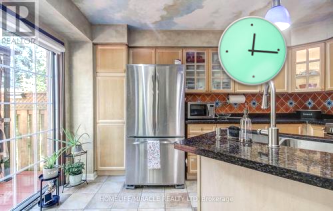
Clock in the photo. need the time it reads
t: 12:16
